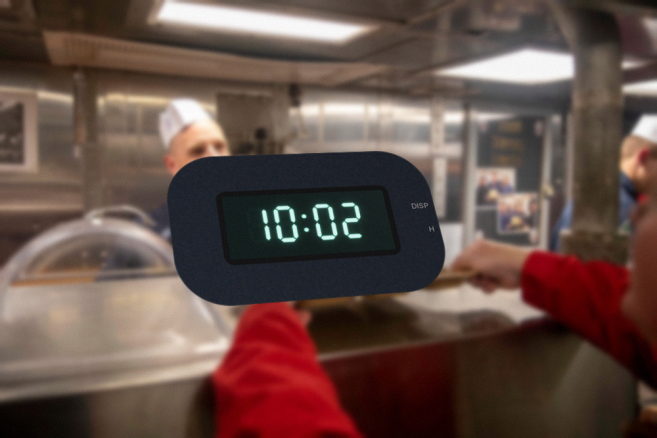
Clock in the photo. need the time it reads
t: 10:02
